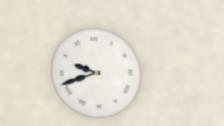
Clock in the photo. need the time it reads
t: 9:42
